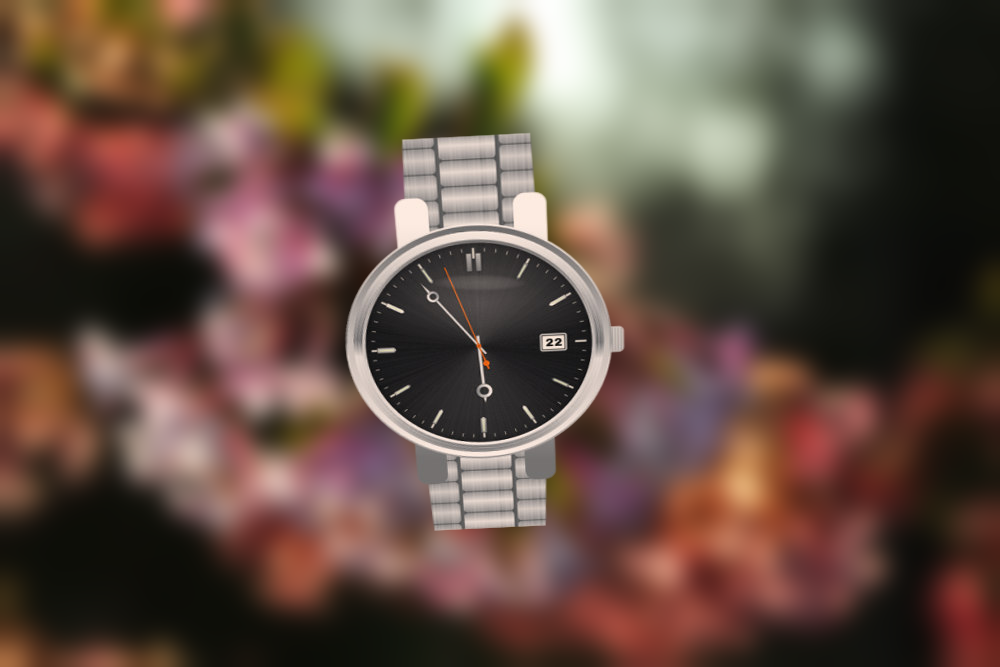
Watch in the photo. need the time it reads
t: 5:53:57
